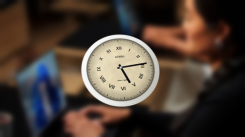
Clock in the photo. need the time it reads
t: 5:14
